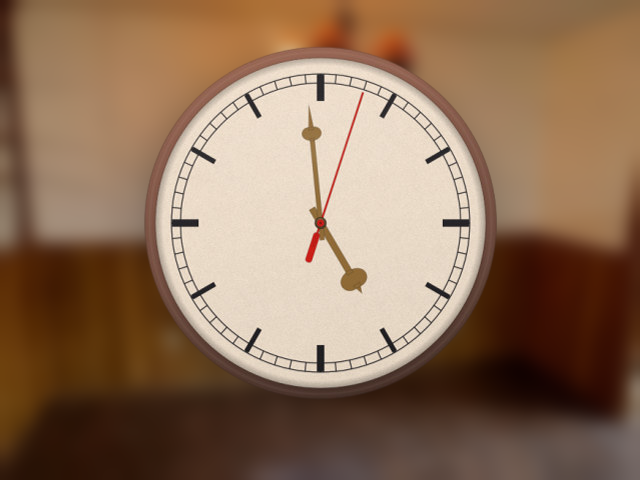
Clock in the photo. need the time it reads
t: 4:59:03
